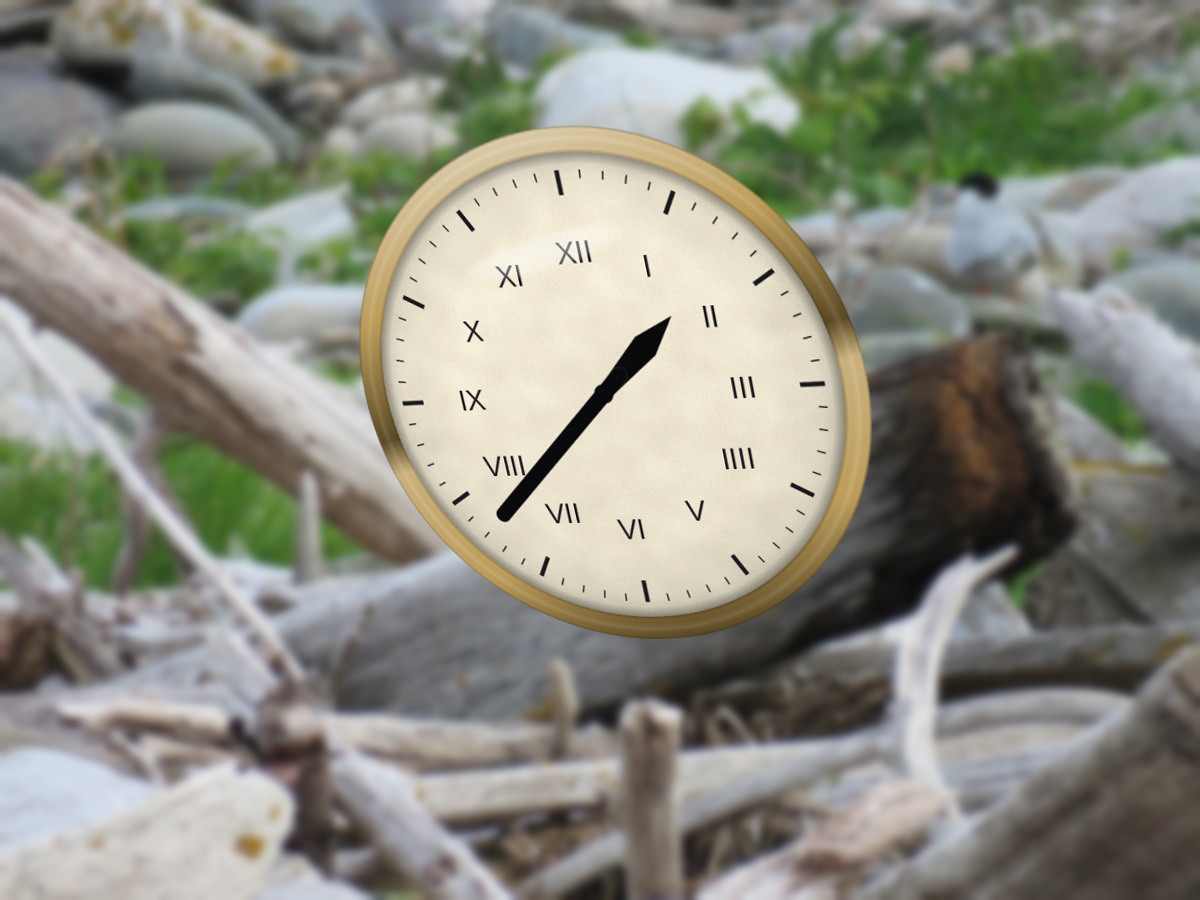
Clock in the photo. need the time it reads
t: 1:38
